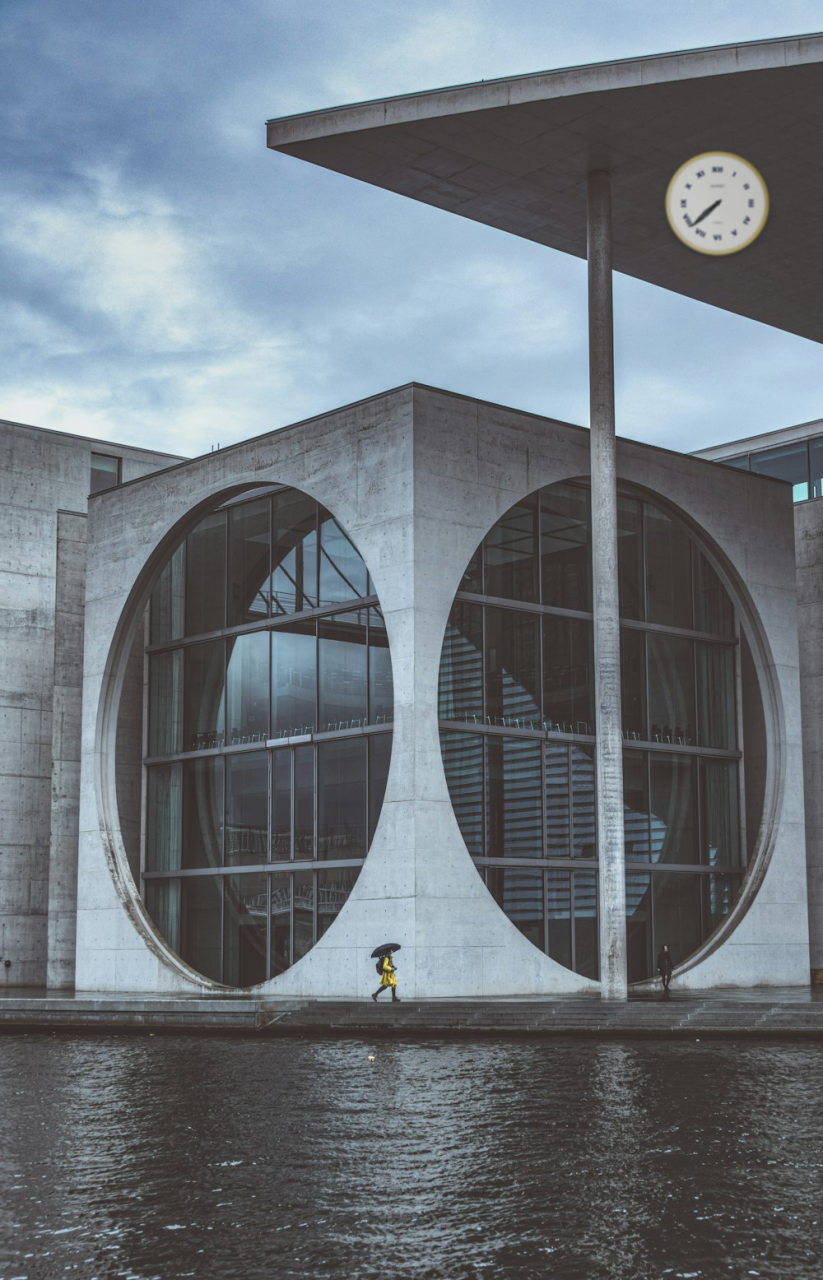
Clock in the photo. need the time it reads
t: 7:38
